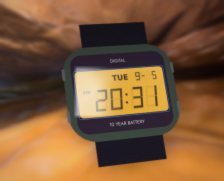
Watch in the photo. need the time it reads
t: 20:31
